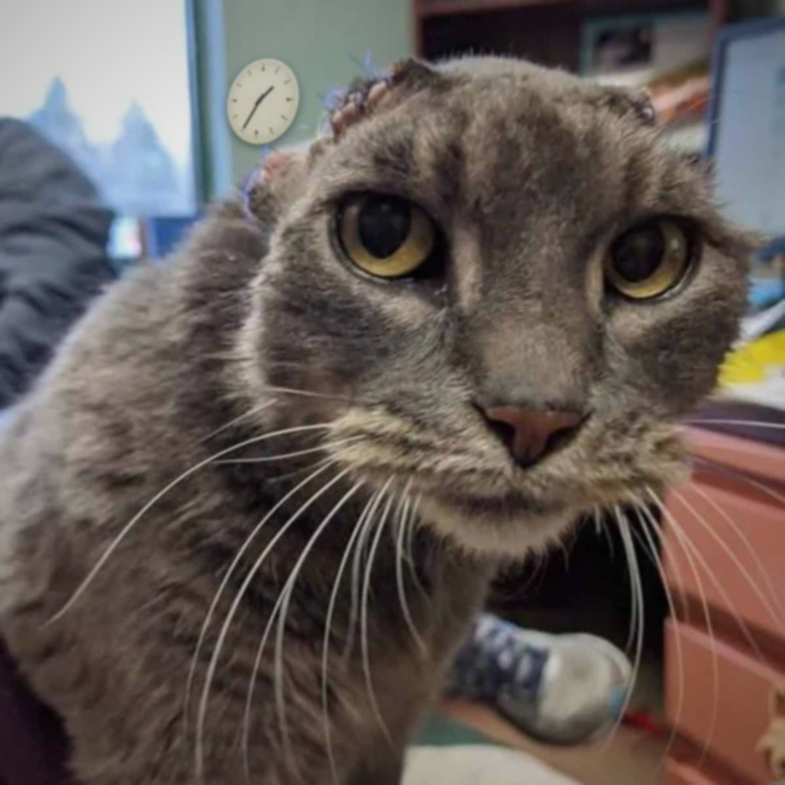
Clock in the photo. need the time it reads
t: 1:35
